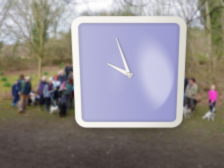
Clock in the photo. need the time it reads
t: 9:57
